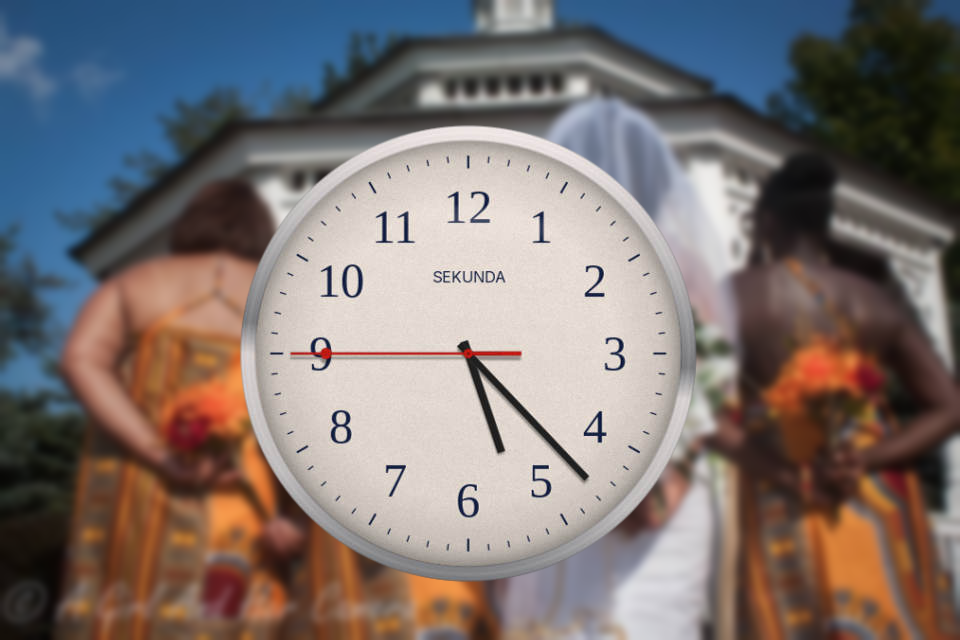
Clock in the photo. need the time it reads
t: 5:22:45
